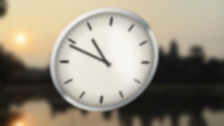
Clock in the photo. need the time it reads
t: 10:49
